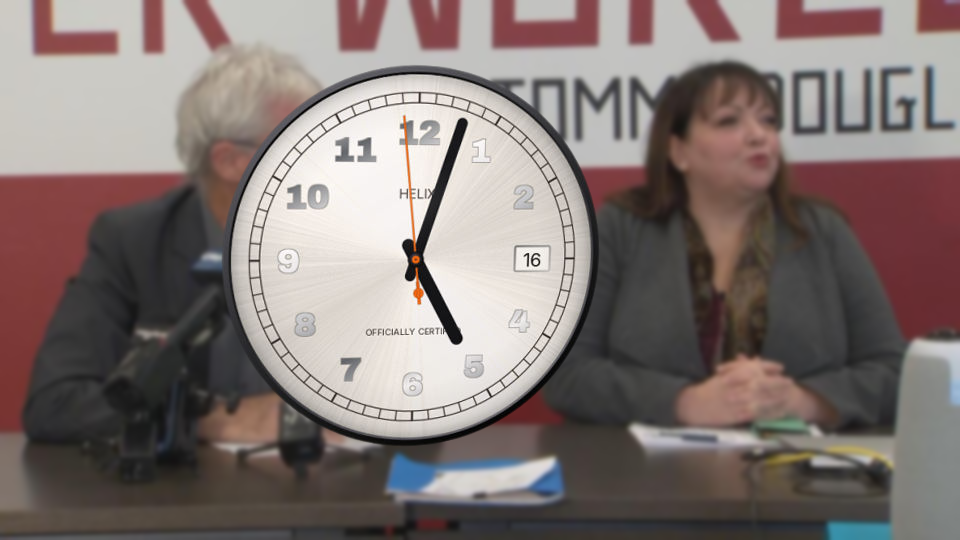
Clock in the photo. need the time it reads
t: 5:02:59
